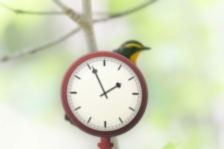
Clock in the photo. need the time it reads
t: 1:56
